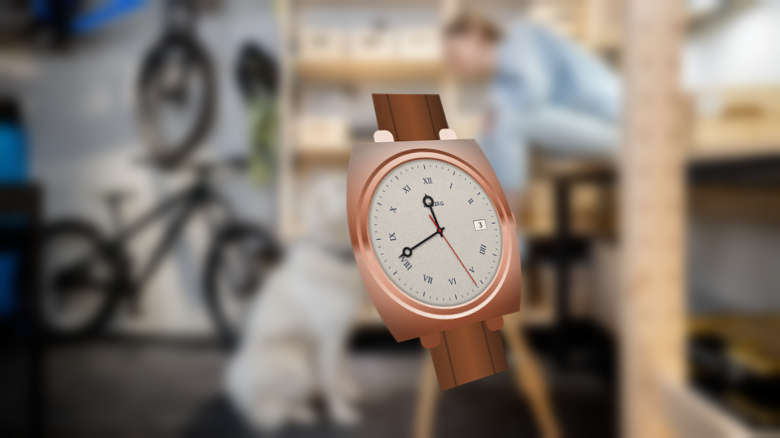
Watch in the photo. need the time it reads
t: 11:41:26
